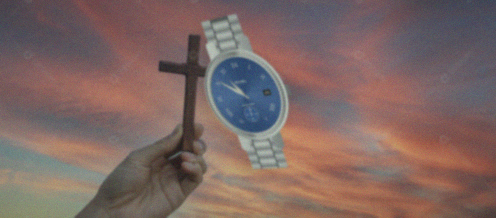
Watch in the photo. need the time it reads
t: 10:51
